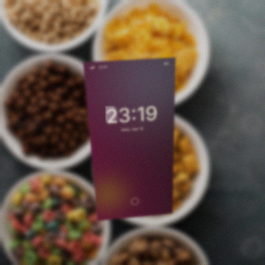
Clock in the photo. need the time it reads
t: 23:19
